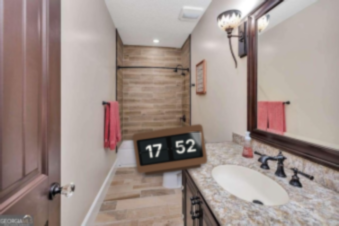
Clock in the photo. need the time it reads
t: 17:52
